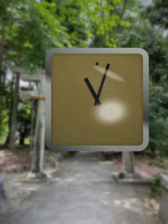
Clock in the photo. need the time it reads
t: 11:03
